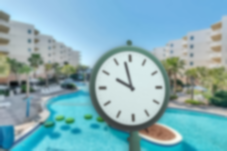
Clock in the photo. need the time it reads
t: 9:58
